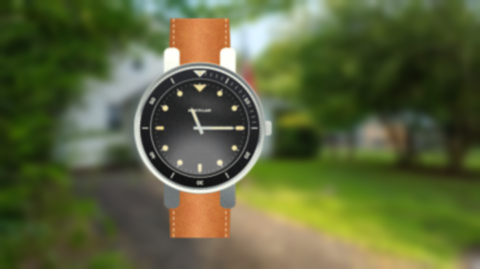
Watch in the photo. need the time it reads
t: 11:15
